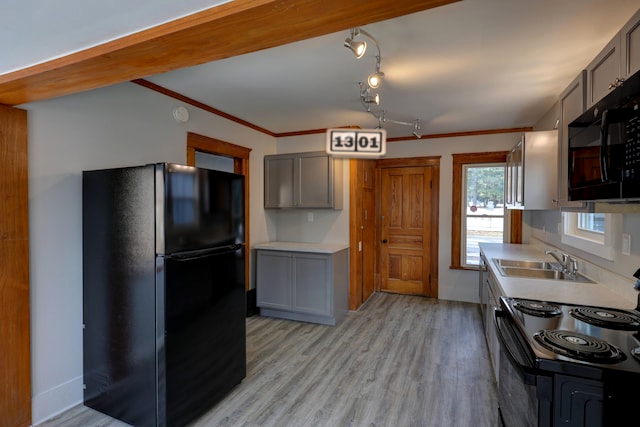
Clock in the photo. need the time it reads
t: 13:01
